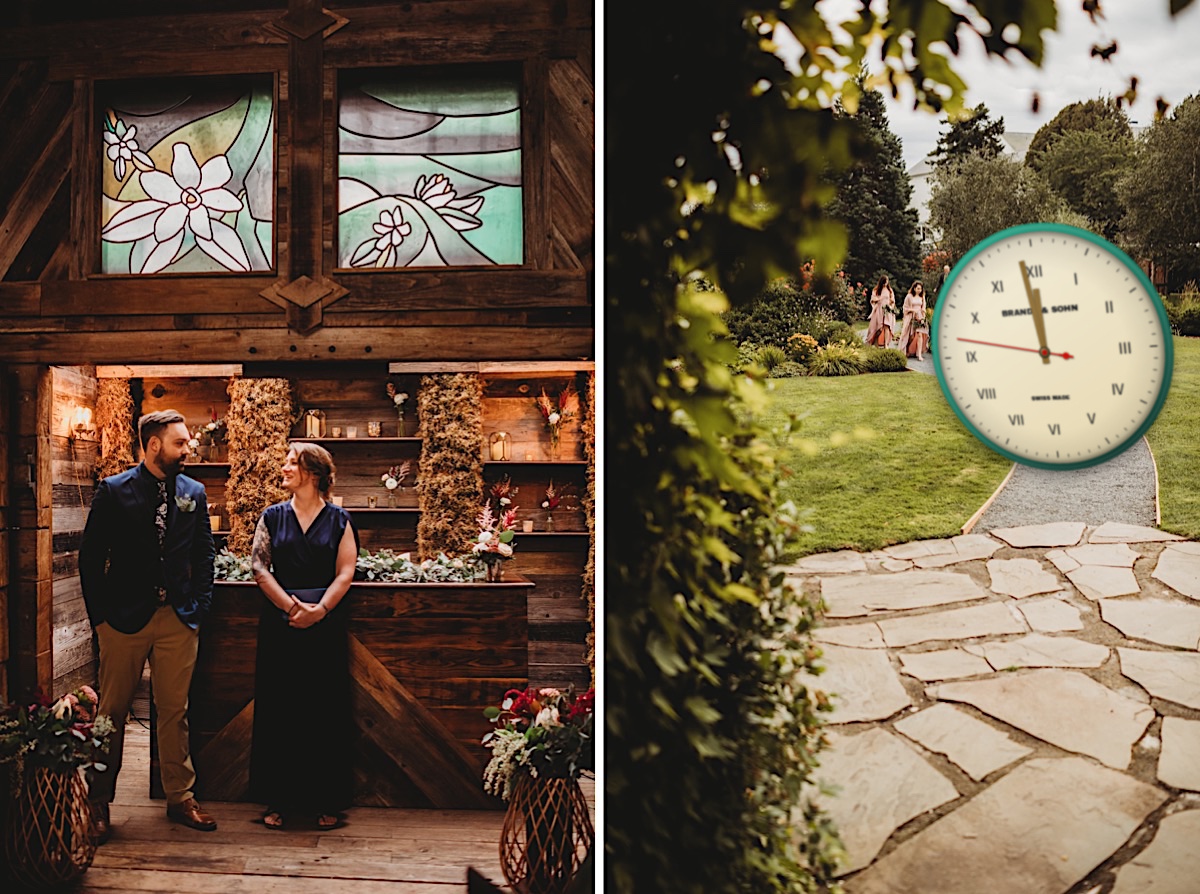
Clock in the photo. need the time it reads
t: 11:58:47
